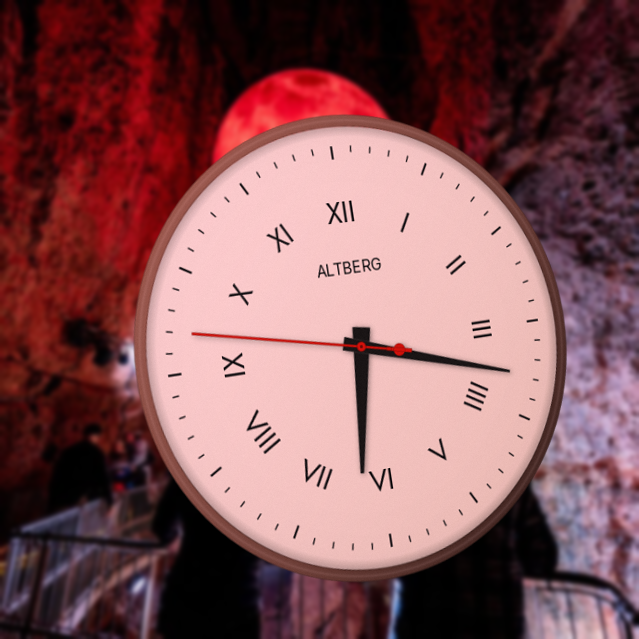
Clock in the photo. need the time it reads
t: 6:17:47
